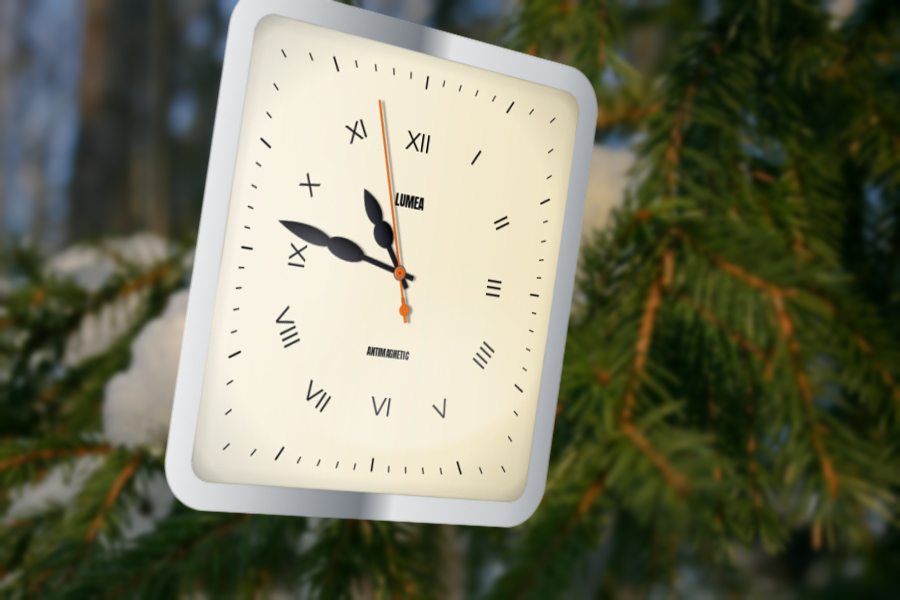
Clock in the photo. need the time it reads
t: 10:46:57
